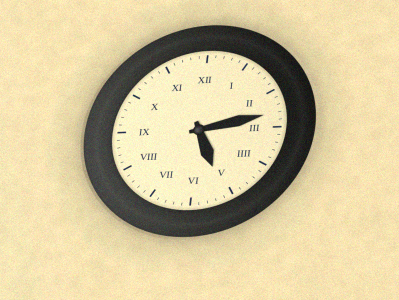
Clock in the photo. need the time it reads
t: 5:13
